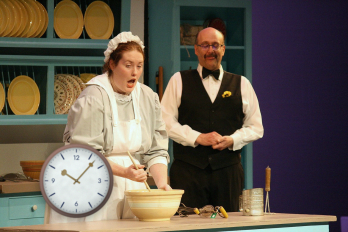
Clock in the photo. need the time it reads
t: 10:07
